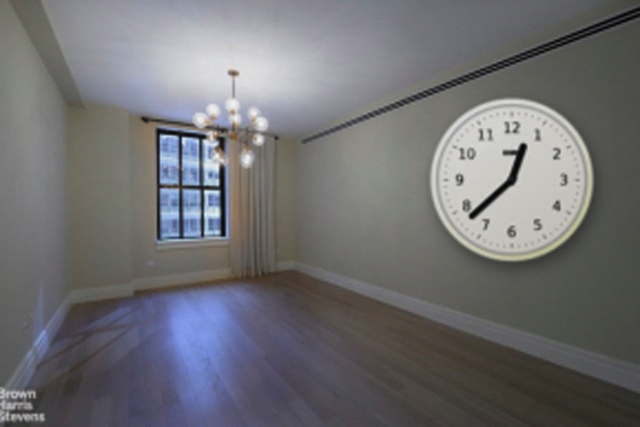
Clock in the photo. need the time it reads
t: 12:38
